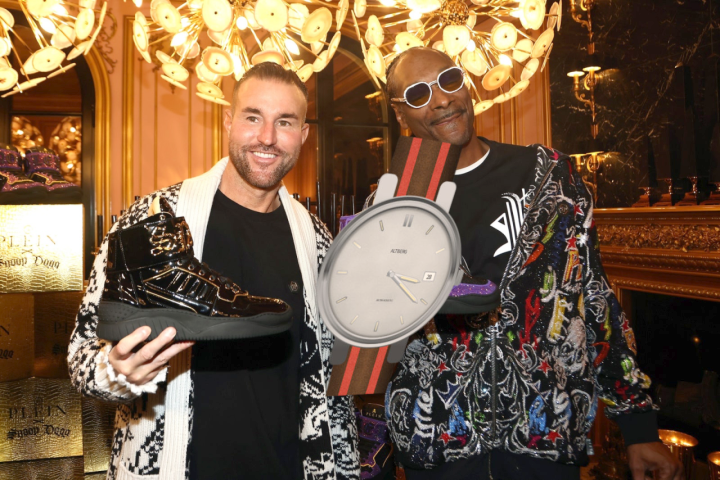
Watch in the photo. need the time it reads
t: 3:21
